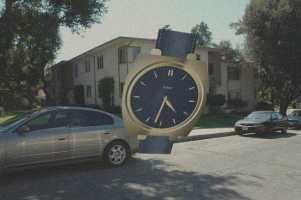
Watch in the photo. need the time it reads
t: 4:32
